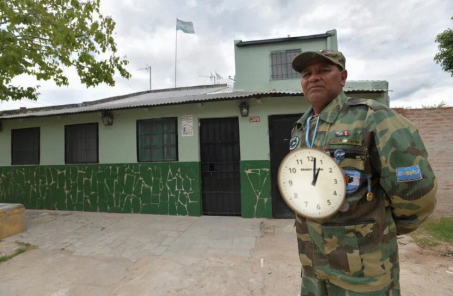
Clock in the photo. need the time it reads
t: 1:02
